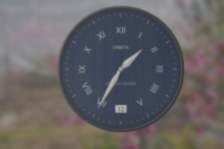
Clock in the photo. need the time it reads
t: 1:35
